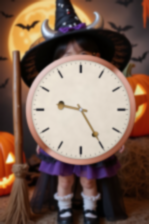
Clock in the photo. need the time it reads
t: 9:25
